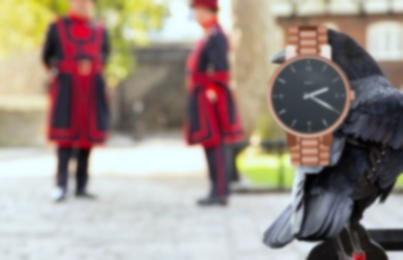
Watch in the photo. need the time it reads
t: 2:20
